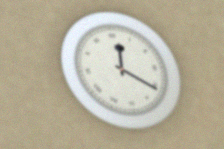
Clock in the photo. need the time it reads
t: 12:21
